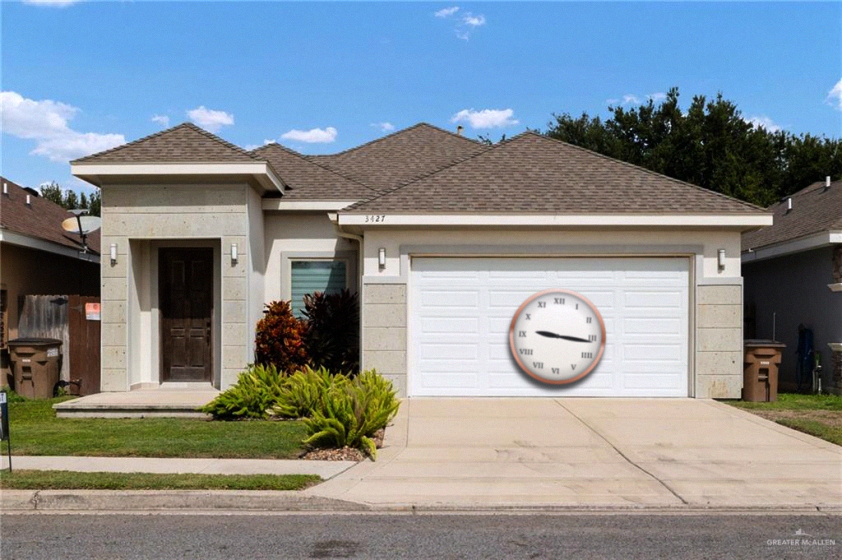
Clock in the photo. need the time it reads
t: 9:16
